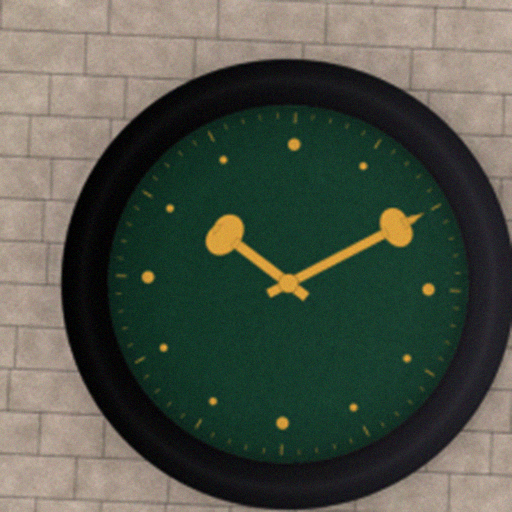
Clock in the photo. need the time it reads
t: 10:10
